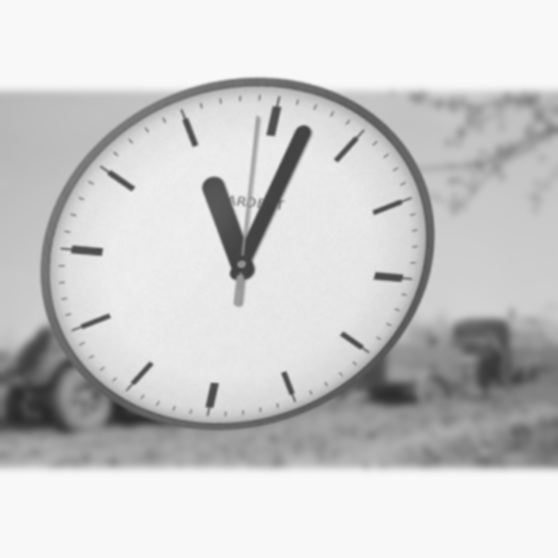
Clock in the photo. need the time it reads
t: 11:01:59
